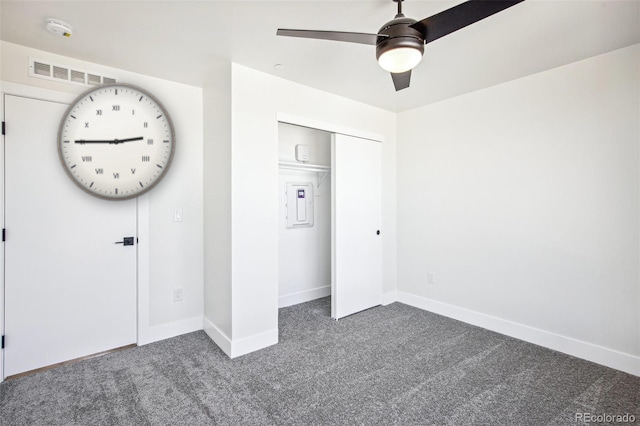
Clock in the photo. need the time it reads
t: 2:45
